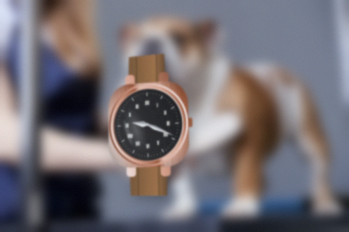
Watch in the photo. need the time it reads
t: 9:19
